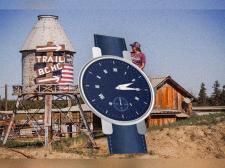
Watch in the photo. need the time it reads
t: 2:15
